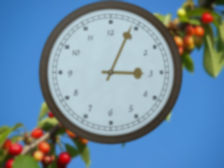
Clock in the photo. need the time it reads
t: 3:04
